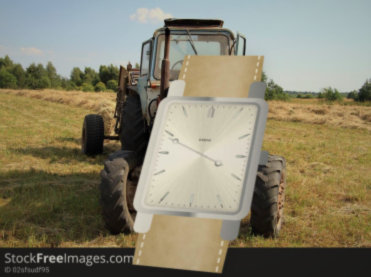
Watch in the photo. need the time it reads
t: 3:49
